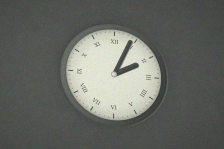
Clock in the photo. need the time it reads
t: 2:04
